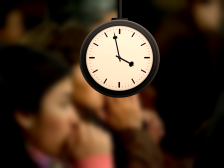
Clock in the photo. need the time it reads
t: 3:58
